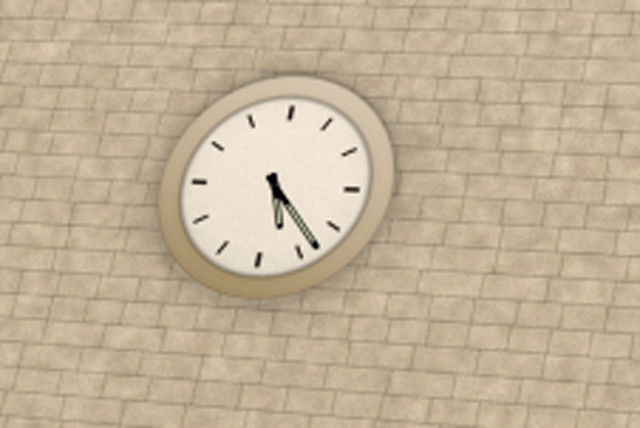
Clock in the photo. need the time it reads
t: 5:23
